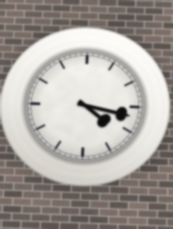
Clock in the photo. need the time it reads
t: 4:17
